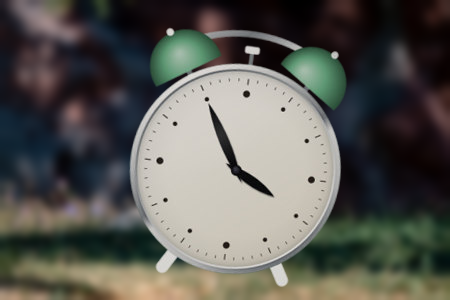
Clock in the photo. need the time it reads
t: 3:55
